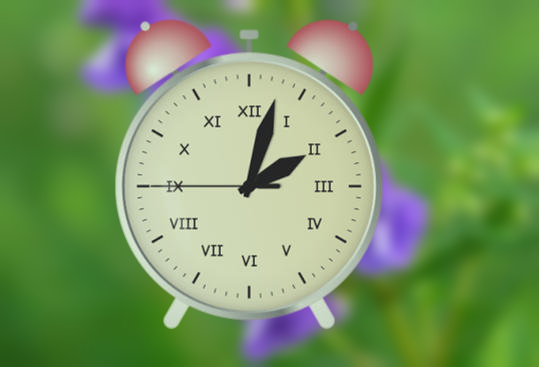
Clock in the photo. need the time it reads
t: 2:02:45
